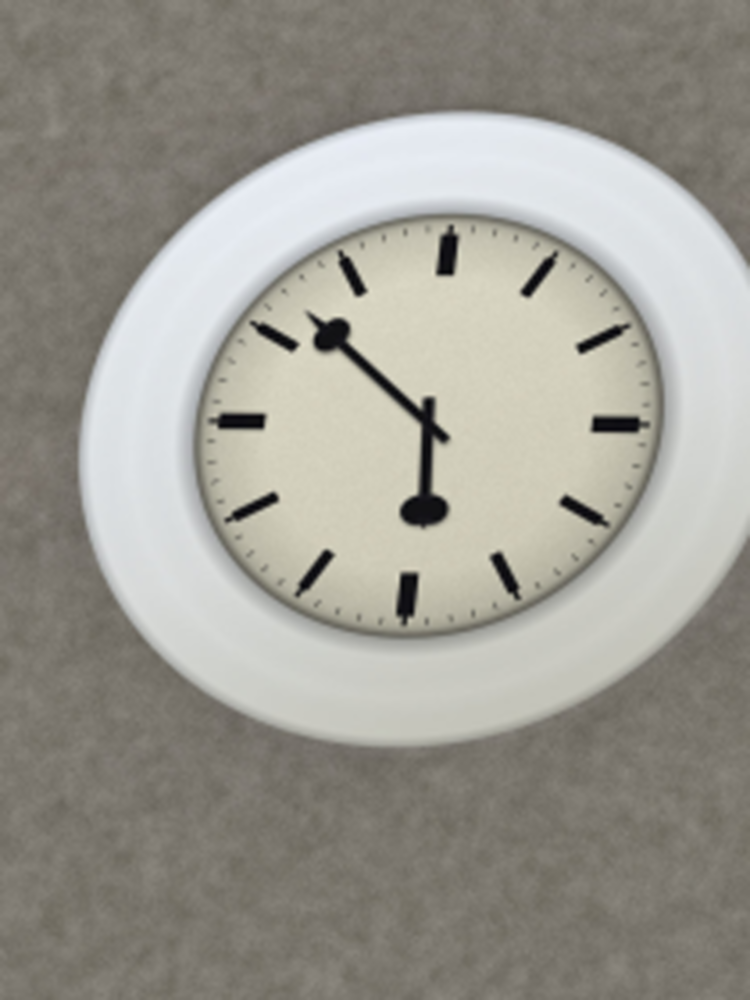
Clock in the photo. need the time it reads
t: 5:52
